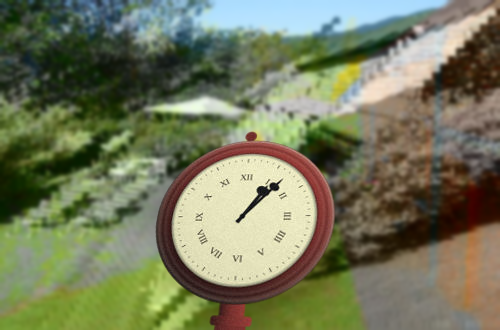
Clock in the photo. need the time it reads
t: 1:07
